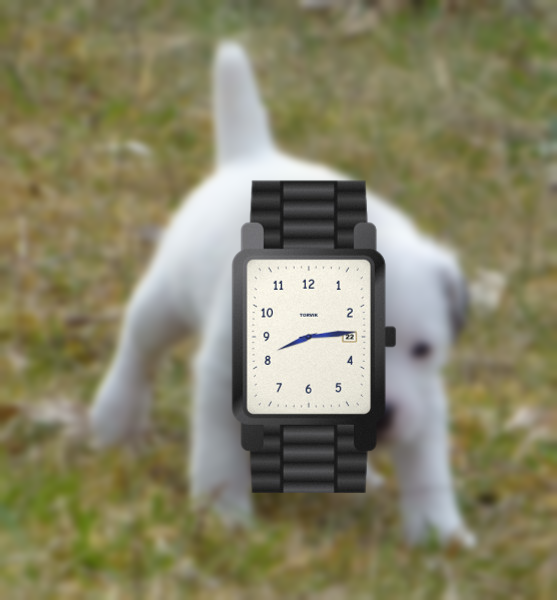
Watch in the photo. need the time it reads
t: 8:14
